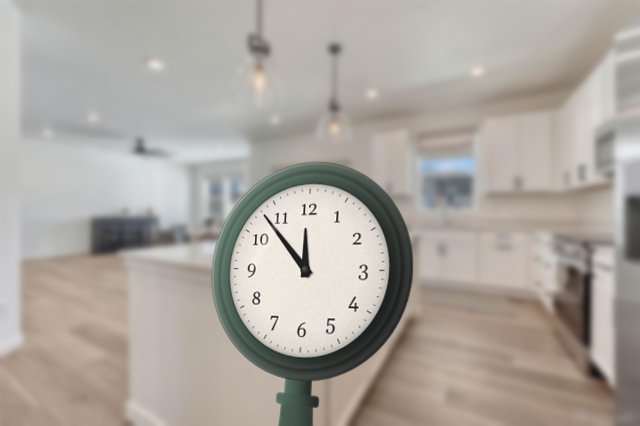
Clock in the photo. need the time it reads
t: 11:53
